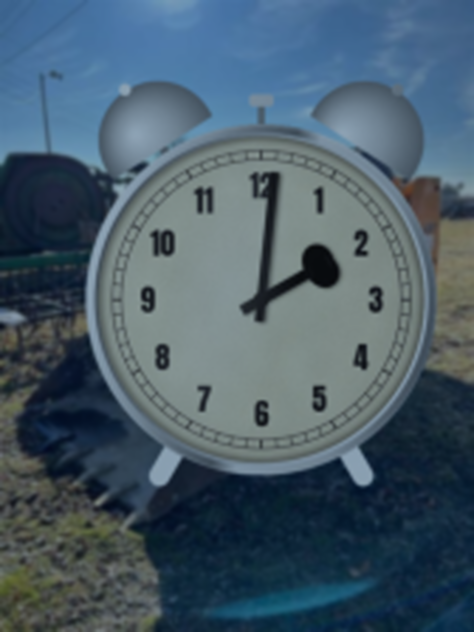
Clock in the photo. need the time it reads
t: 2:01
